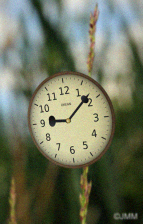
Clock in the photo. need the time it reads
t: 9:08
